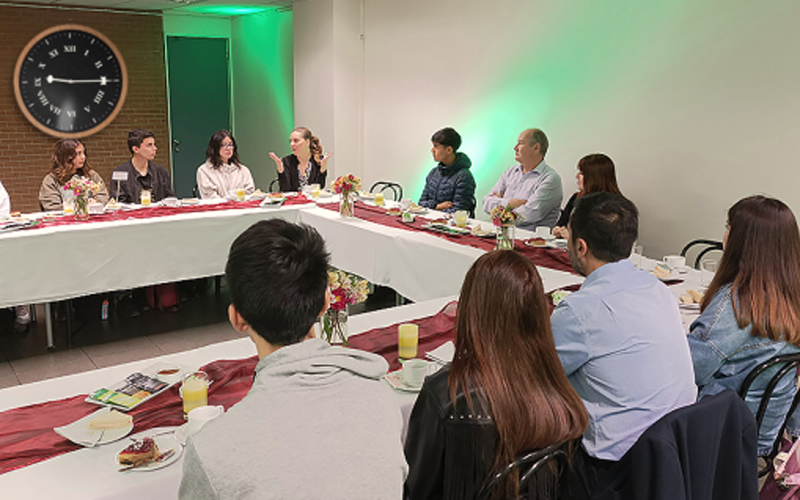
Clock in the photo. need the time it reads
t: 9:15
